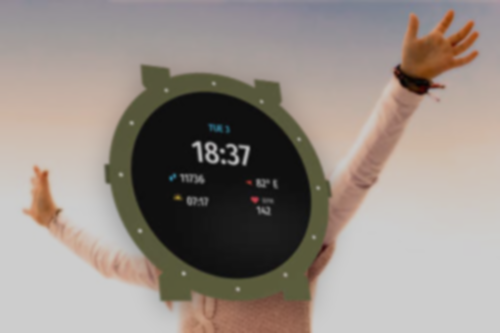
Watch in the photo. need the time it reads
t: 18:37
